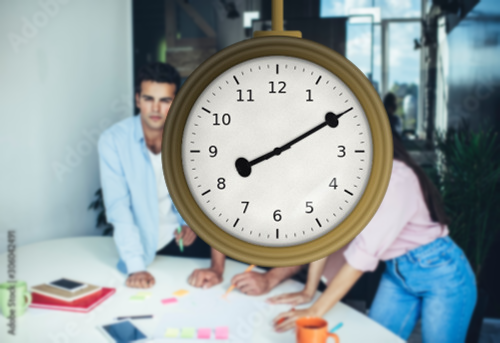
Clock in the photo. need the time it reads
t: 8:10
